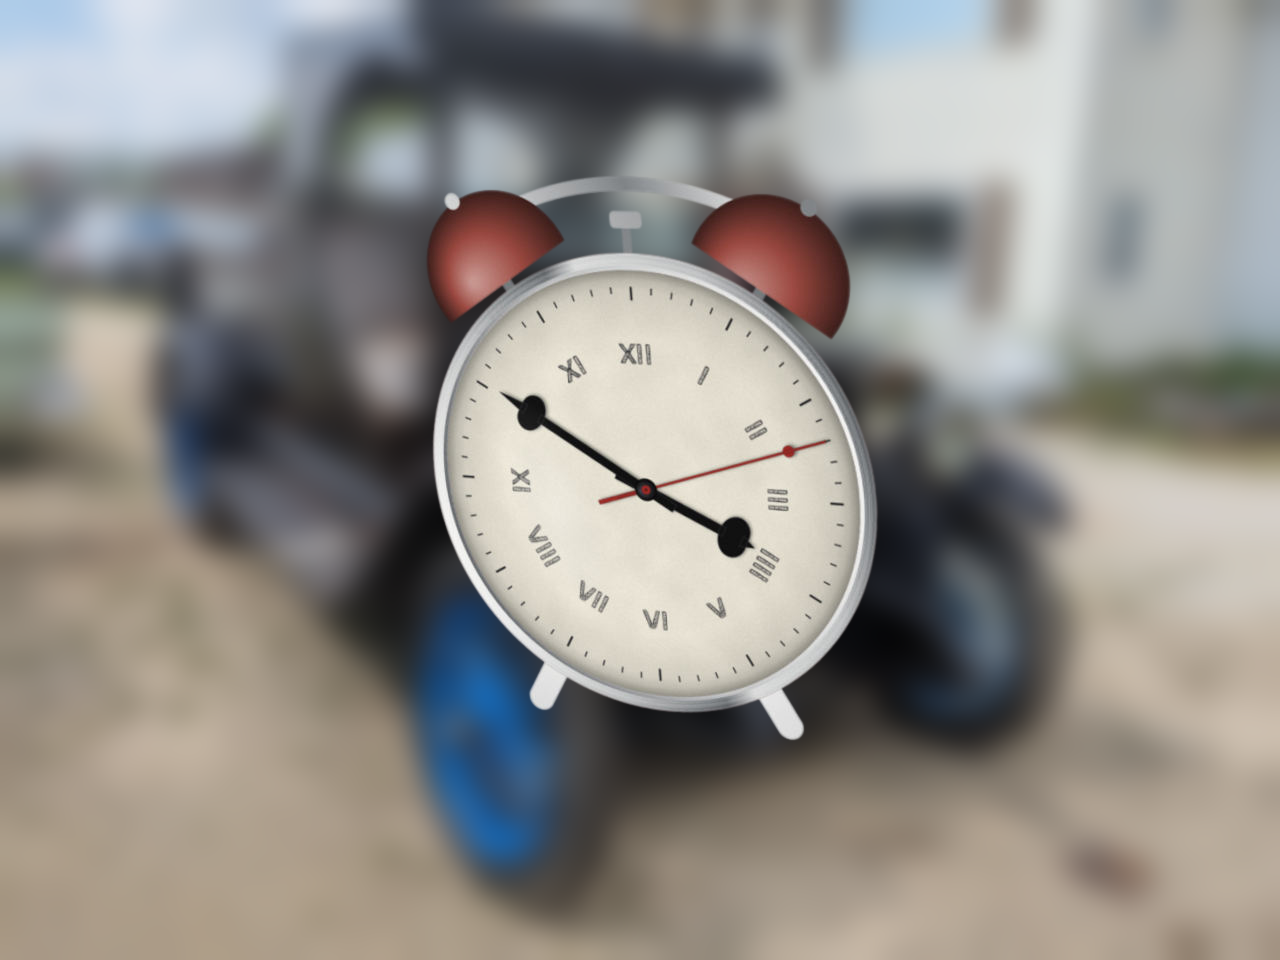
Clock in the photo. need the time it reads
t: 3:50:12
